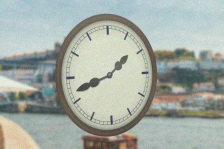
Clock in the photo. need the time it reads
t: 1:42
